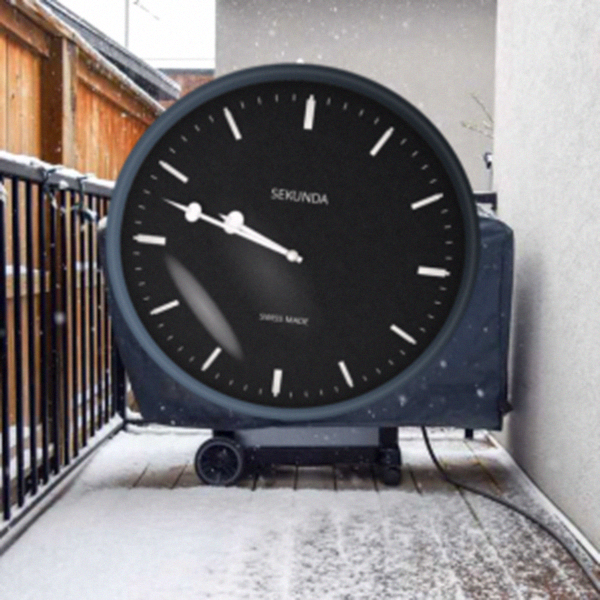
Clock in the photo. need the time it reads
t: 9:48
